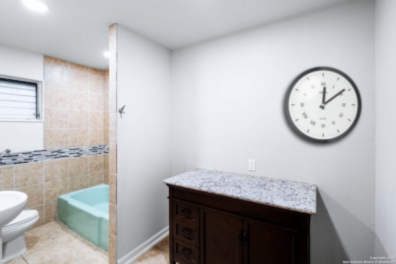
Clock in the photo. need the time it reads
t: 12:09
